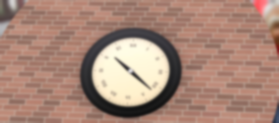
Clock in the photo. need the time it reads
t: 10:22
